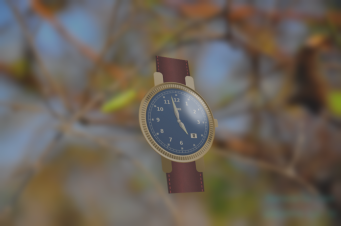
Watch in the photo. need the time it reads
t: 4:58
